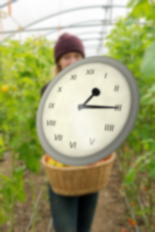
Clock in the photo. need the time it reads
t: 1:15
